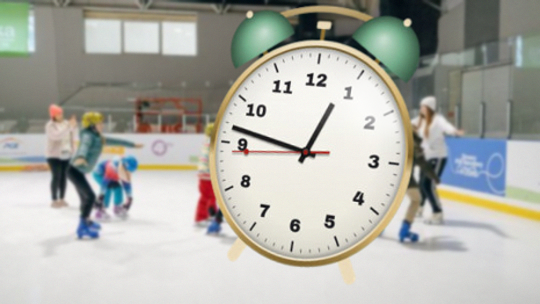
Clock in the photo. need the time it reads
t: 12:46:44
